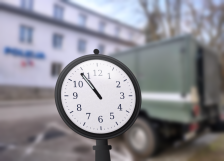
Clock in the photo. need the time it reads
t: 10:54
